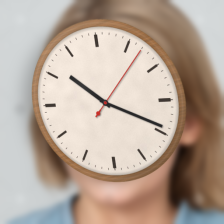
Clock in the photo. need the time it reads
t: 10:19:07
